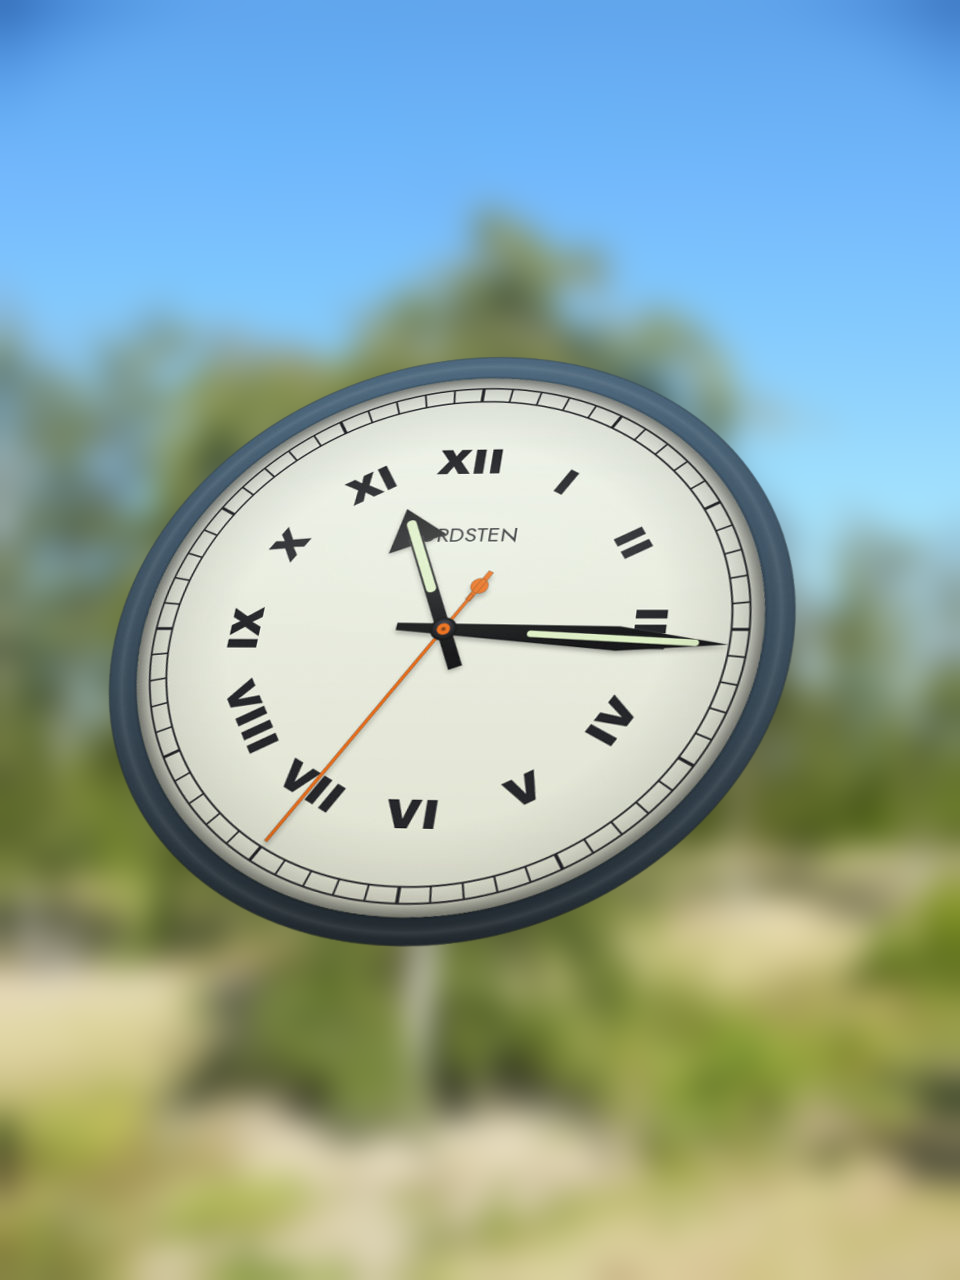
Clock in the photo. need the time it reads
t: 11:15:35
